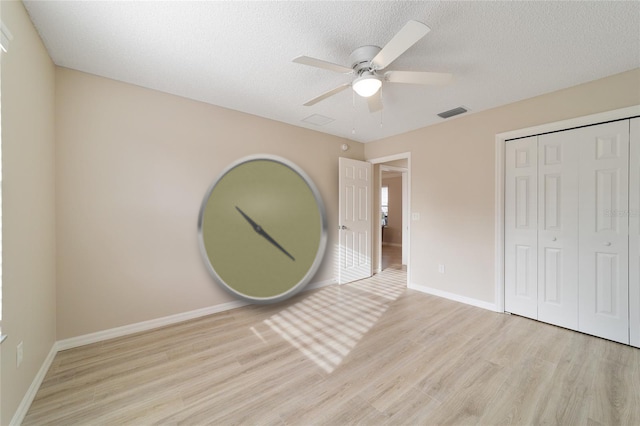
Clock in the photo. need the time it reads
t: 10:21
